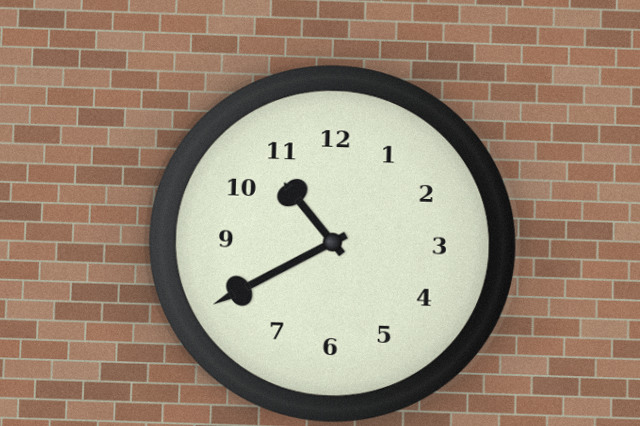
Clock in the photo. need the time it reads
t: 10:40
